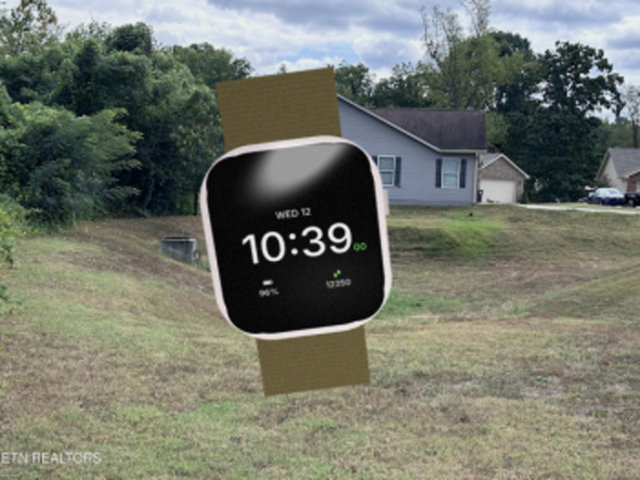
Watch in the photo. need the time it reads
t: 10:39
